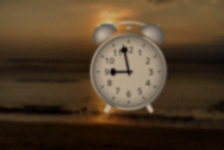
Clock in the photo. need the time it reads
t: 8:58
